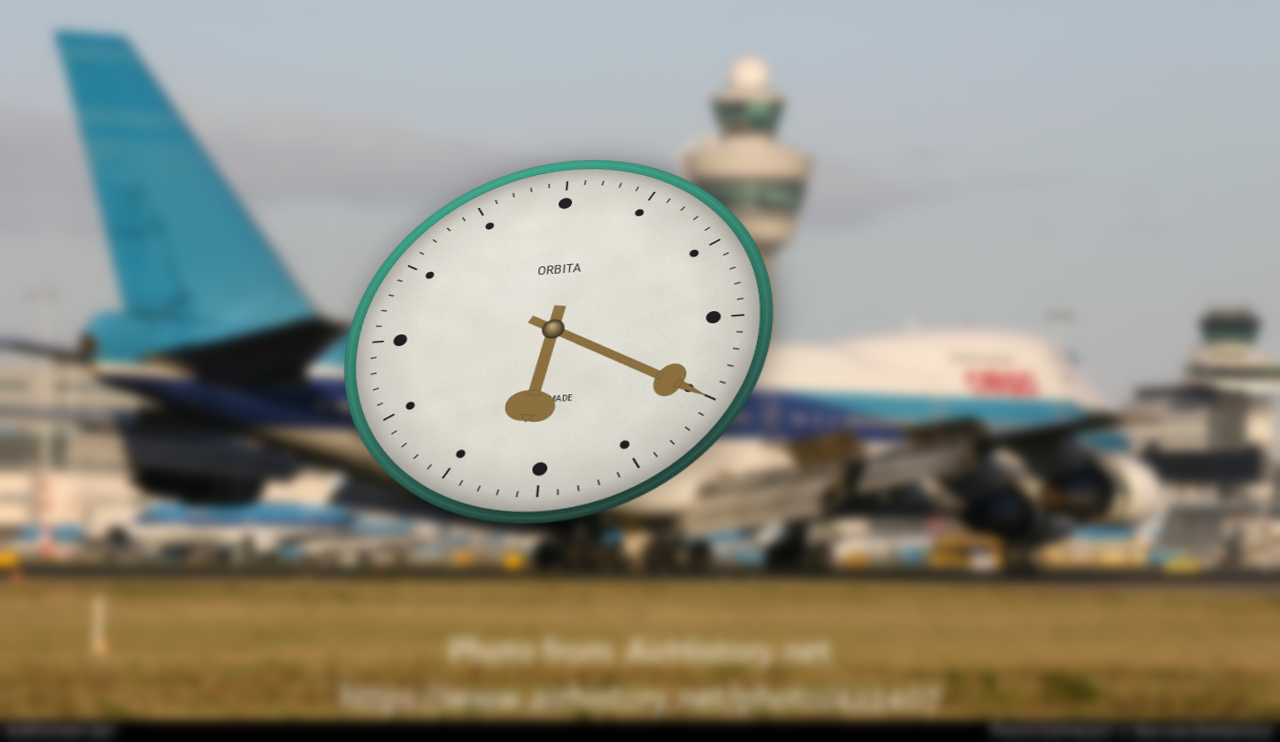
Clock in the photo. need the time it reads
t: 6:20
